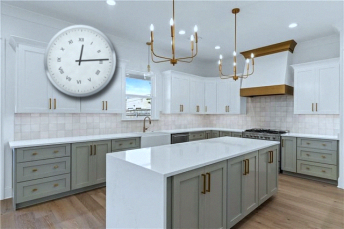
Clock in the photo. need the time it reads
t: 12:14
